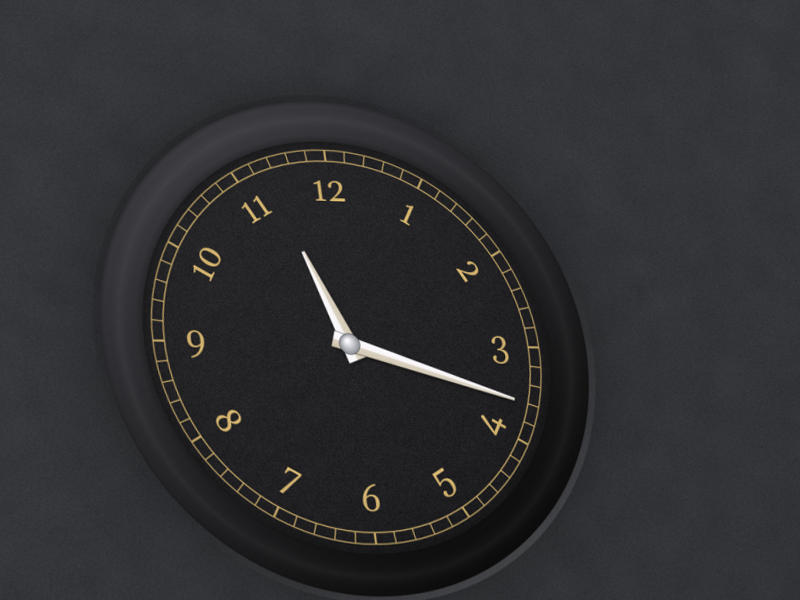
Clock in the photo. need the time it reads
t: 11:18
